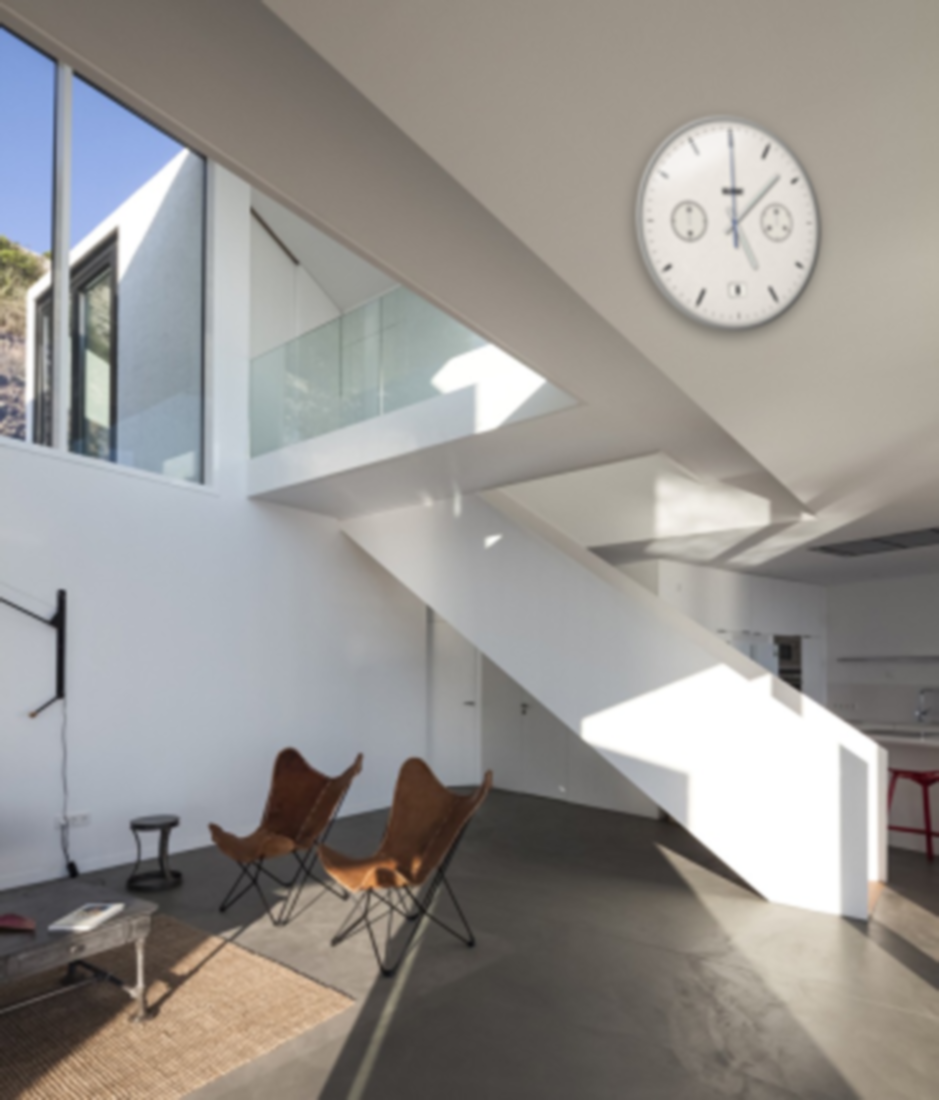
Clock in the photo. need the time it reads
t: 5:08
